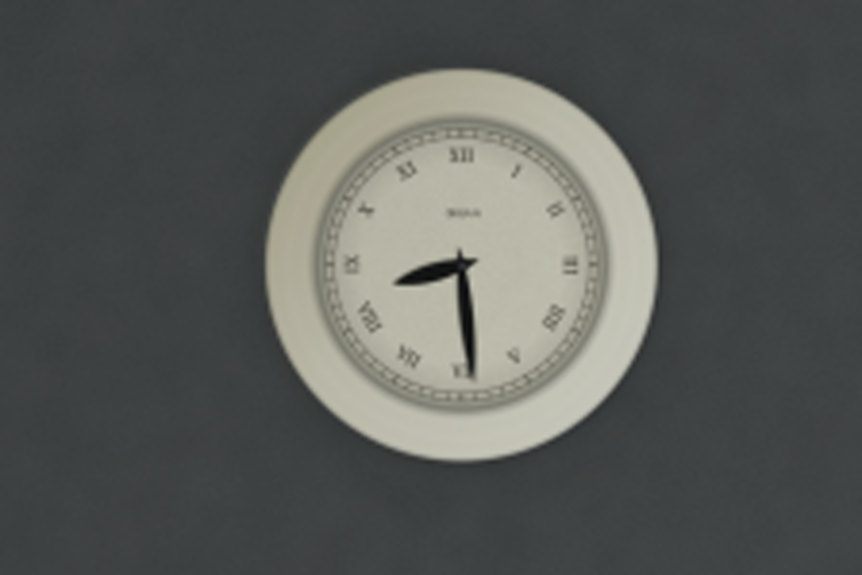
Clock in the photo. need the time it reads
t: 8:29
